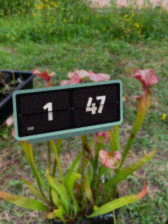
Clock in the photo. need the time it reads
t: 1:47
